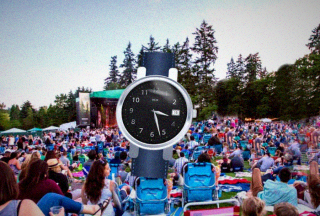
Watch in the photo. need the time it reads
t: 3:27
